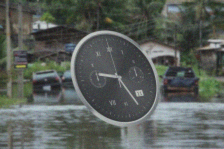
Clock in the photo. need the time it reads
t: 9:26
